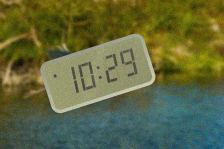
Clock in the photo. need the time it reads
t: 10:29
